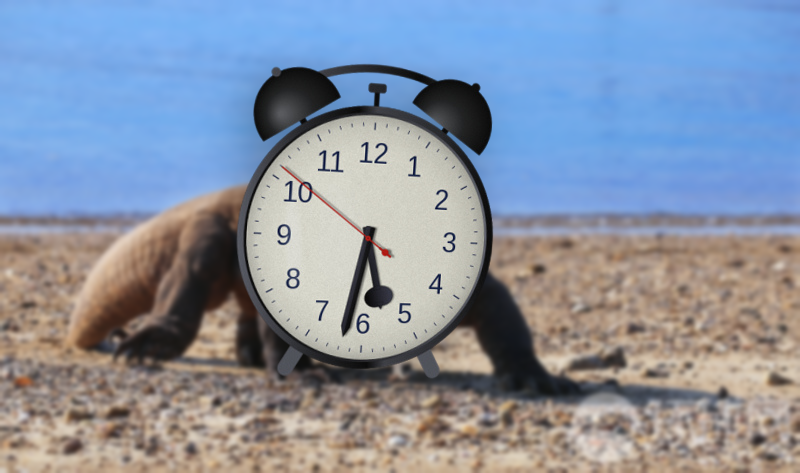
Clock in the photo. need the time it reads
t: 5:31:51
